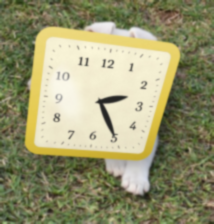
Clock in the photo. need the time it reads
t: 2:25
